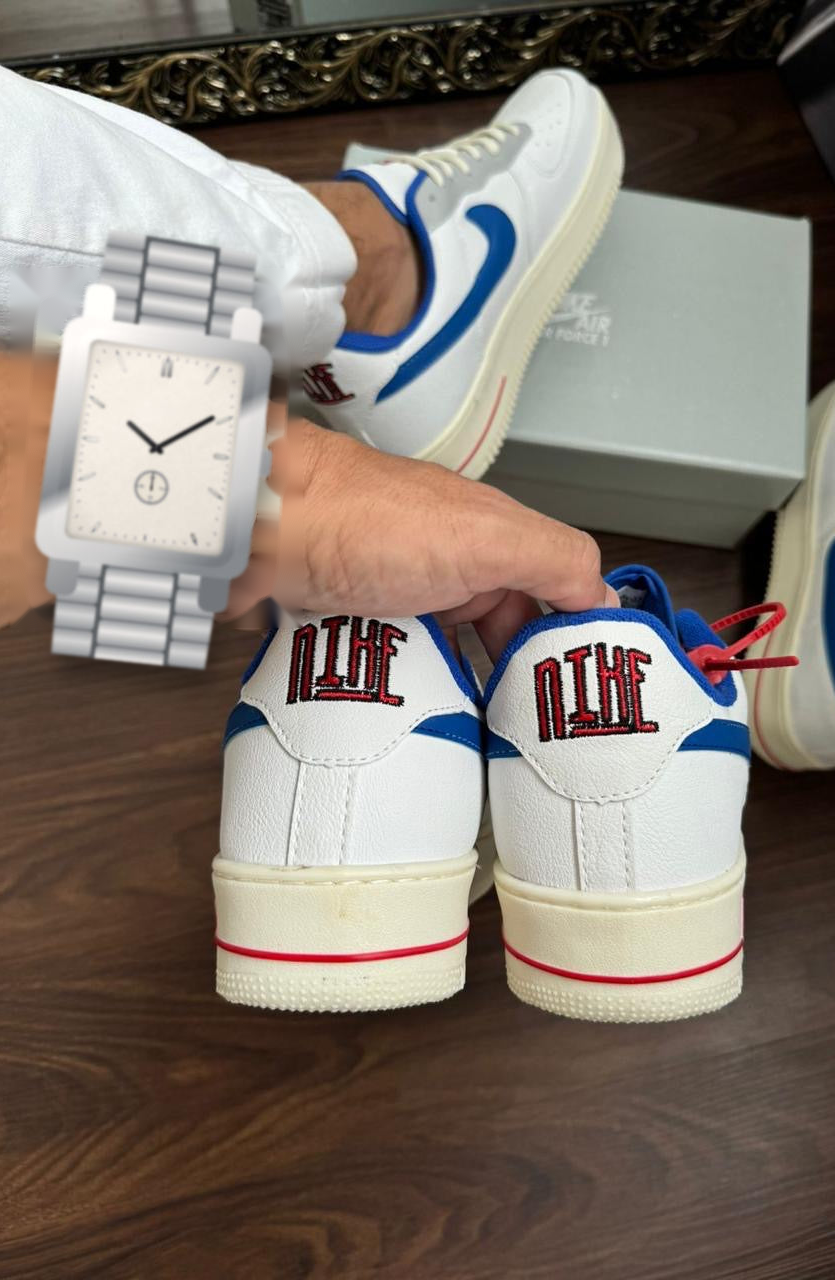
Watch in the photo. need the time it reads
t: 10:09
